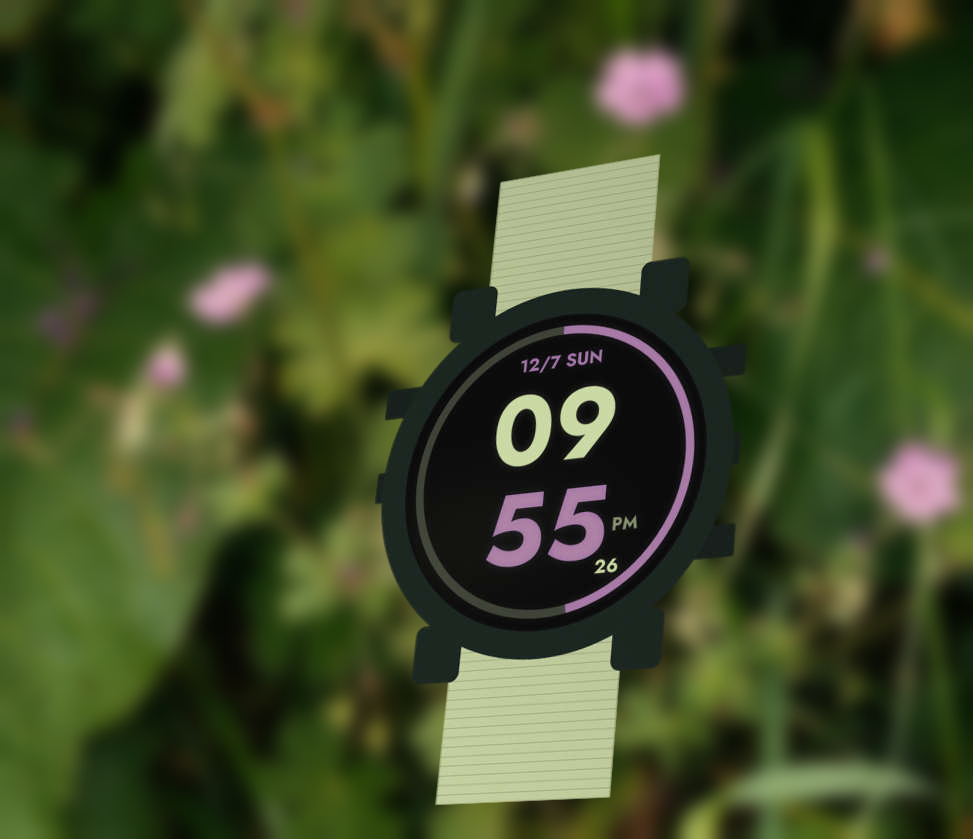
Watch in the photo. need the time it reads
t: 9:55:26
